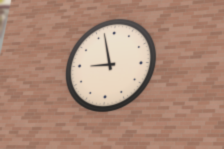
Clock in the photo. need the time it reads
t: 8:57
